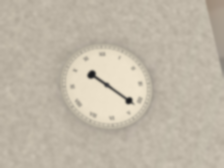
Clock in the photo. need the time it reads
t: 10:22
